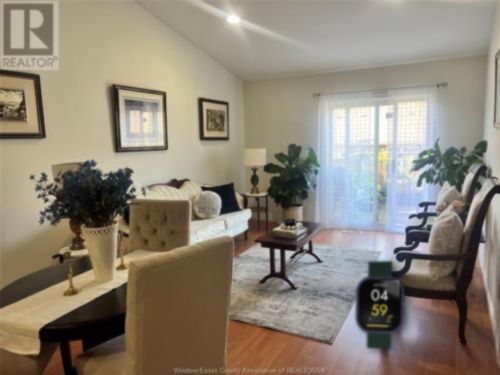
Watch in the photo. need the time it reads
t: 4:59
